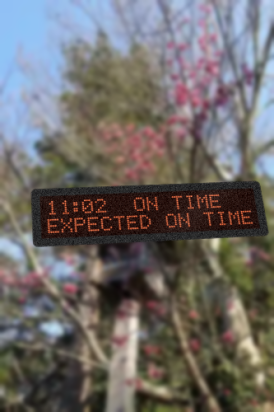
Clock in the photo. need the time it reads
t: 11:02
